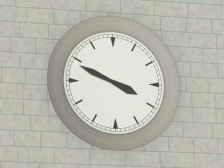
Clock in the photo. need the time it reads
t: 3:49
